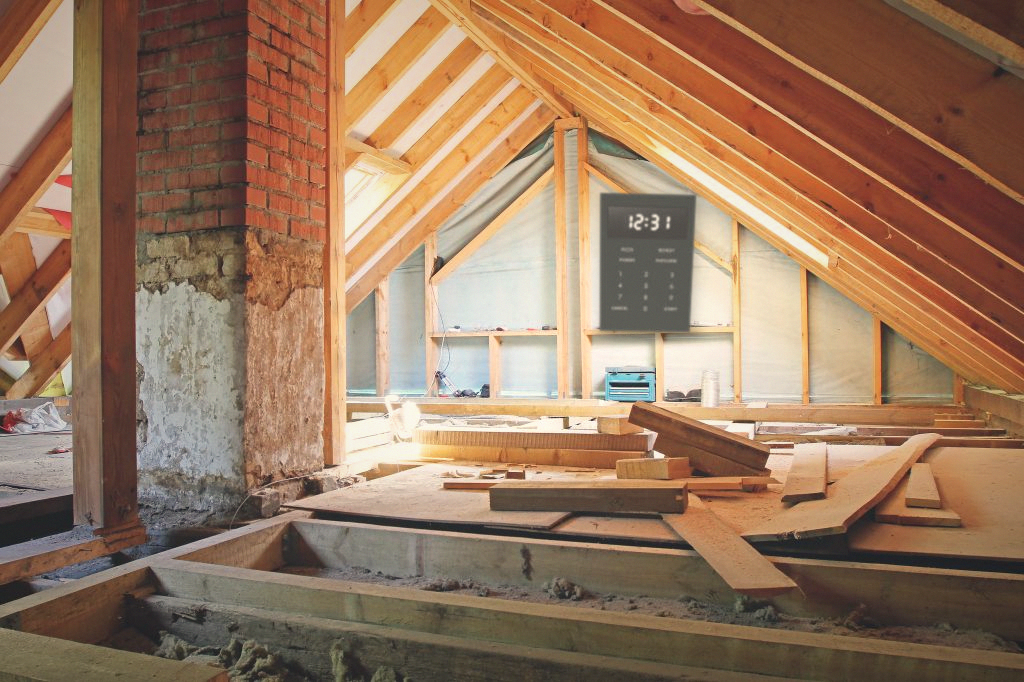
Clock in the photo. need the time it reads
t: 12:31
